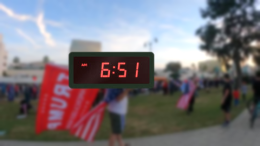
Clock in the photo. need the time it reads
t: 6:51
